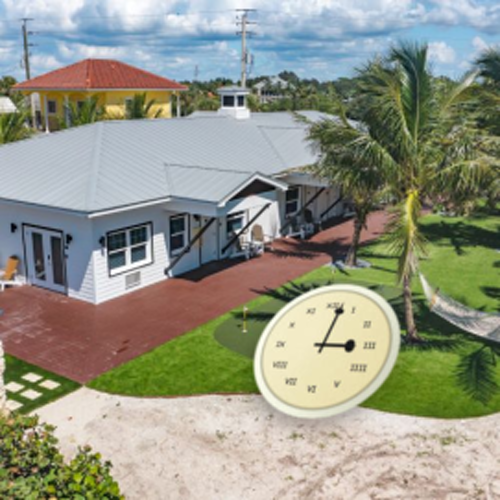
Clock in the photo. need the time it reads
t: 3:02
